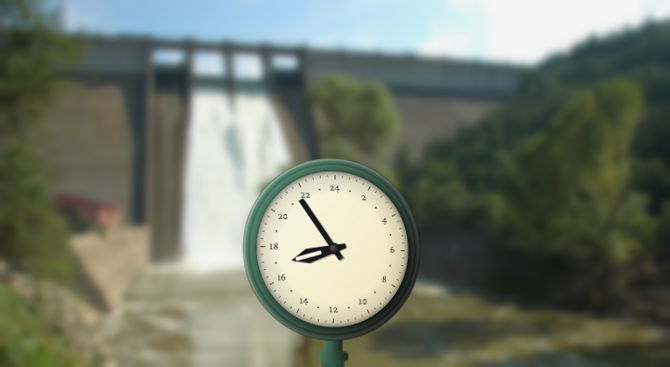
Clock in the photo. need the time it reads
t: 16:54
